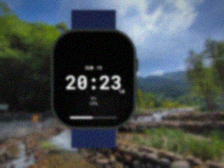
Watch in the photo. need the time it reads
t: 20:23
